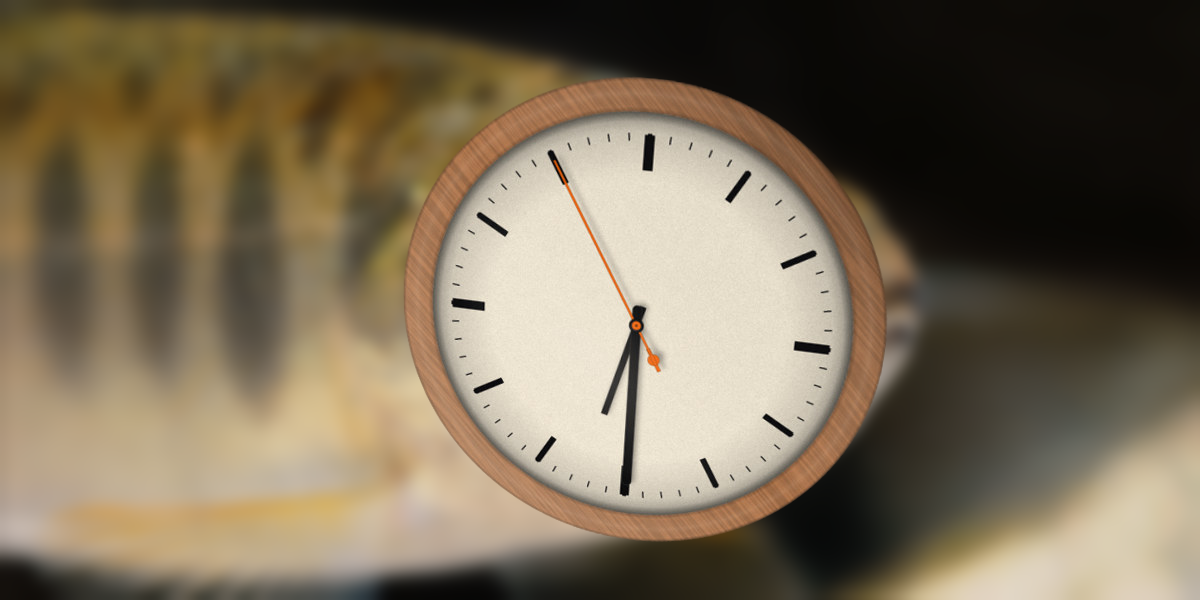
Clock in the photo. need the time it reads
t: 6:29:55
